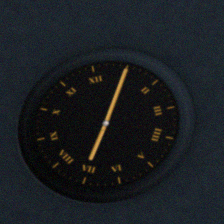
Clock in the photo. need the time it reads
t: 7:05
